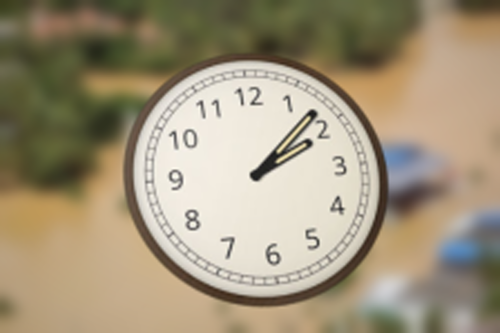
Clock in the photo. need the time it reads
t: 2:08
